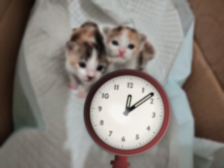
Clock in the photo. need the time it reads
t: 12:08
